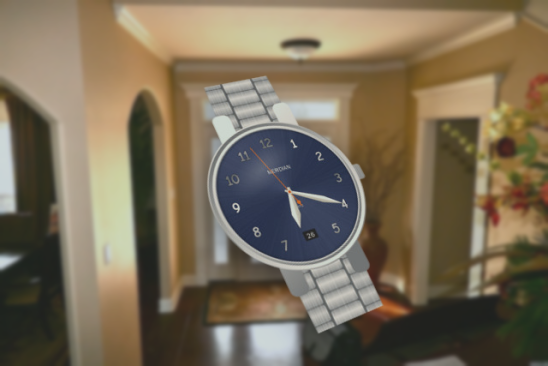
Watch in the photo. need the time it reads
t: 6:19:57
